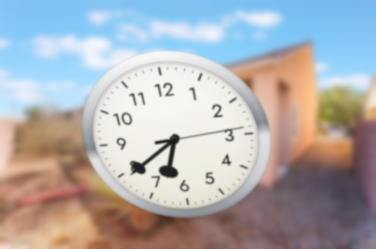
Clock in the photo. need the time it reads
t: 6:39:14
